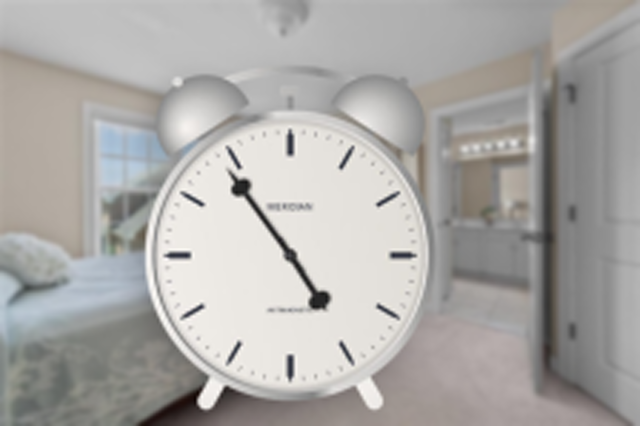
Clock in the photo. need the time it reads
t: 4:54
